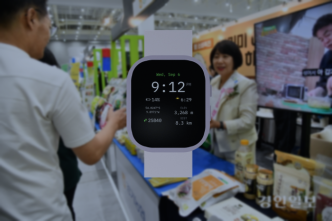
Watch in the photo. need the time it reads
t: 9:12
